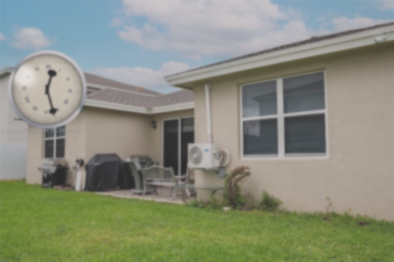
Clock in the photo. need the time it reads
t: 12:27
